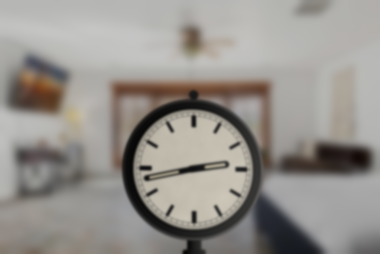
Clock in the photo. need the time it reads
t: 2:43
